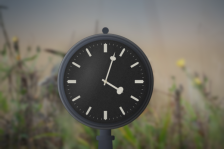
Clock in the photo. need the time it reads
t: 4:03
